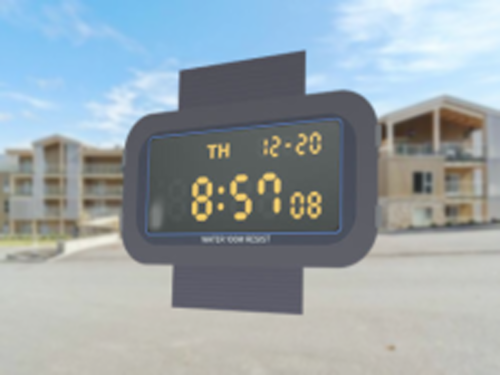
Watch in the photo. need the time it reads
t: 8:57:08
